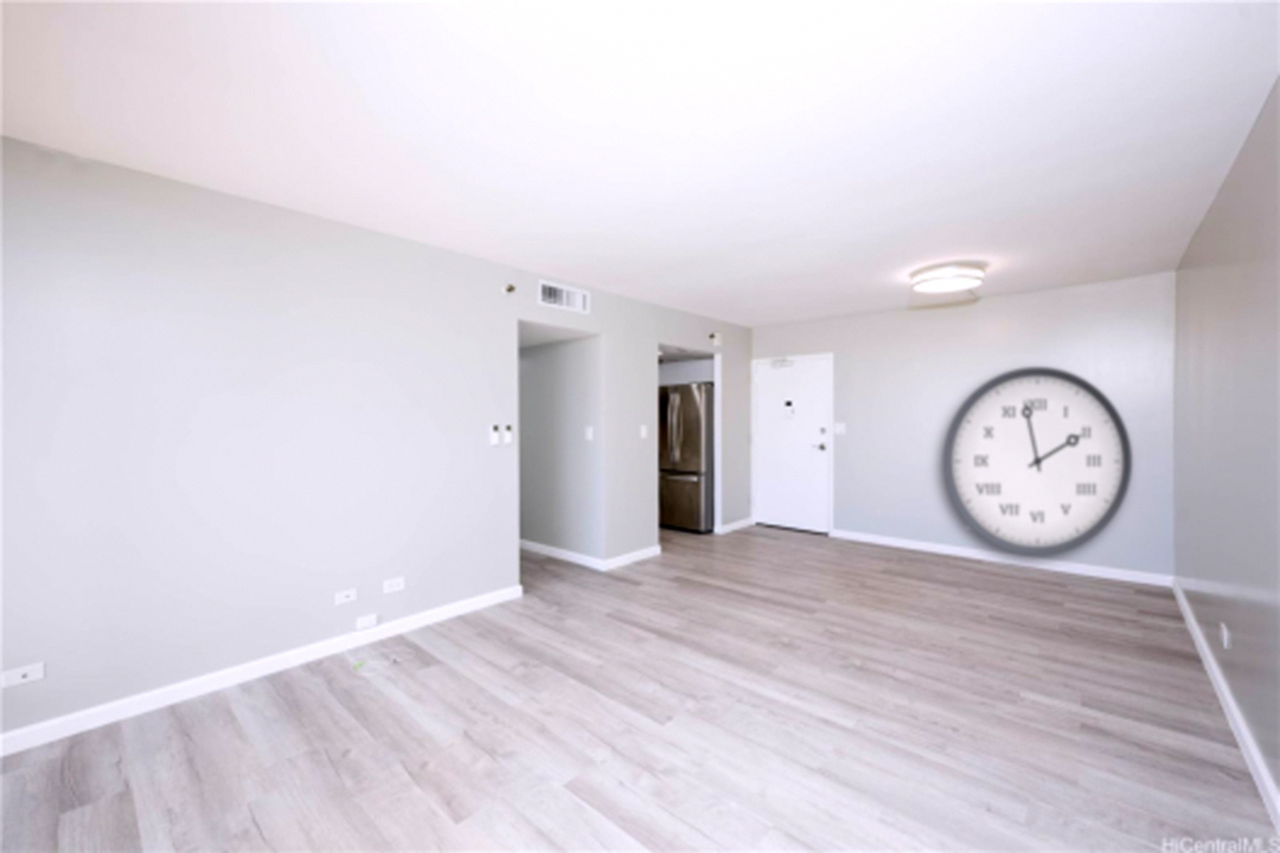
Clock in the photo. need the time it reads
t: 1:58
